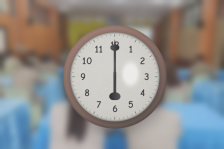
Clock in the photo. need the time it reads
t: 6:00
